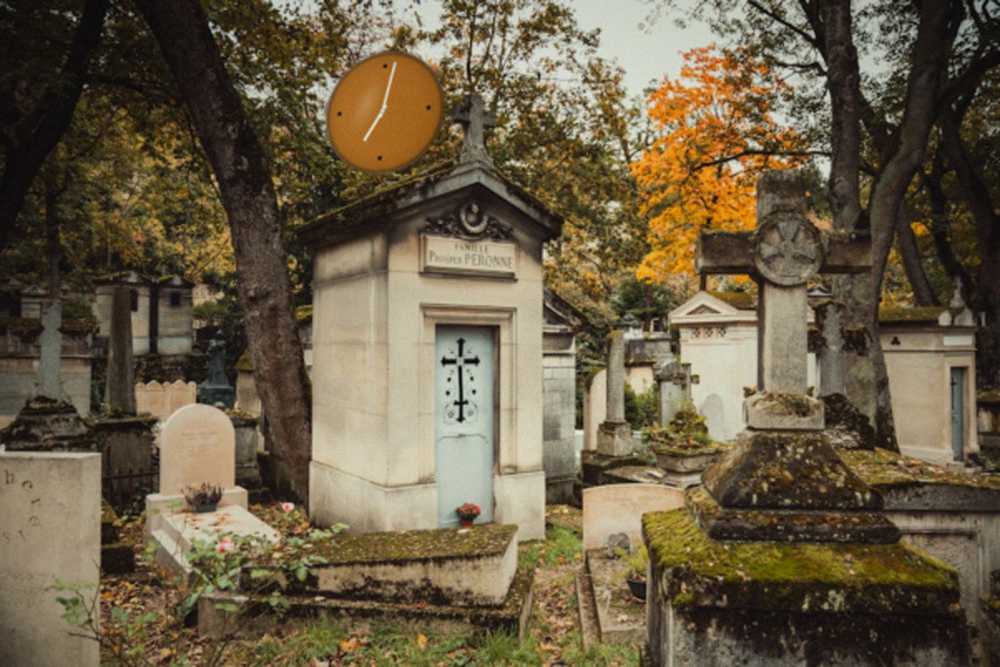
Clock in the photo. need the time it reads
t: 7:02
